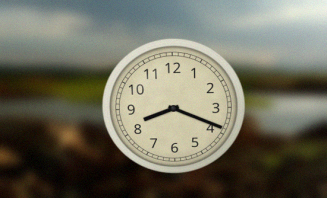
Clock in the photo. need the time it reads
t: 8:19
